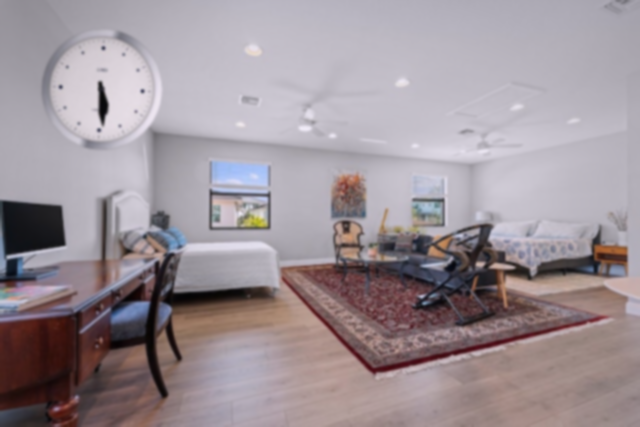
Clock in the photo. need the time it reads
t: 5:29
